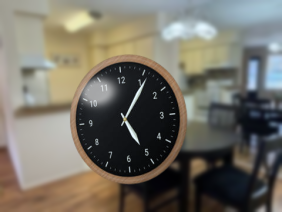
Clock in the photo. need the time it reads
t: 5:06
